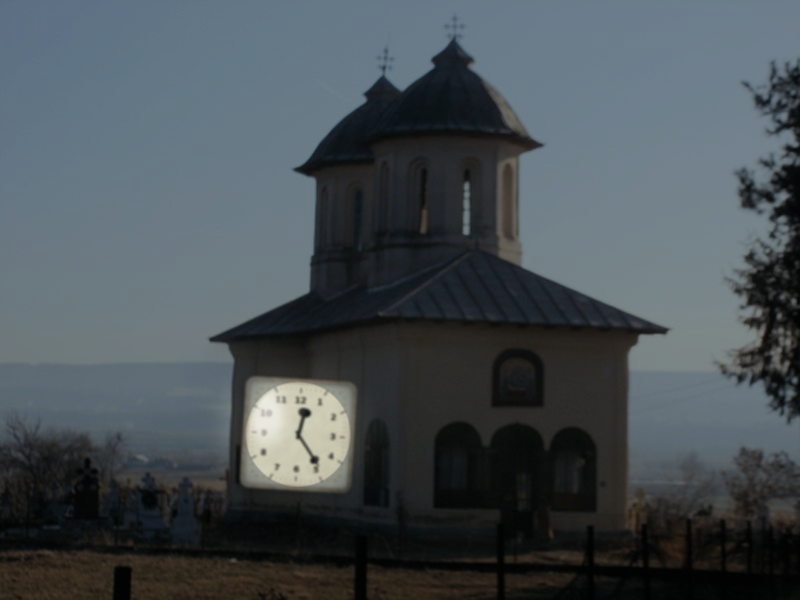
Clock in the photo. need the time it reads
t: 12:24
